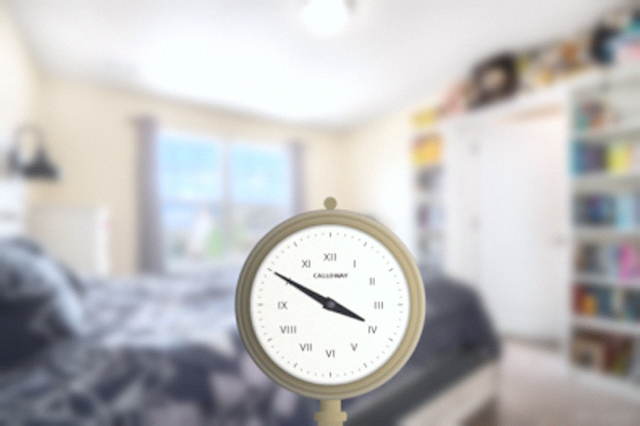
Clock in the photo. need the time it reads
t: 3:50
